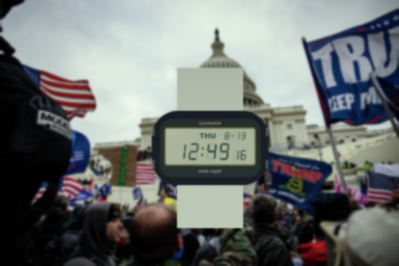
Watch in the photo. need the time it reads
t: 12:49:16
